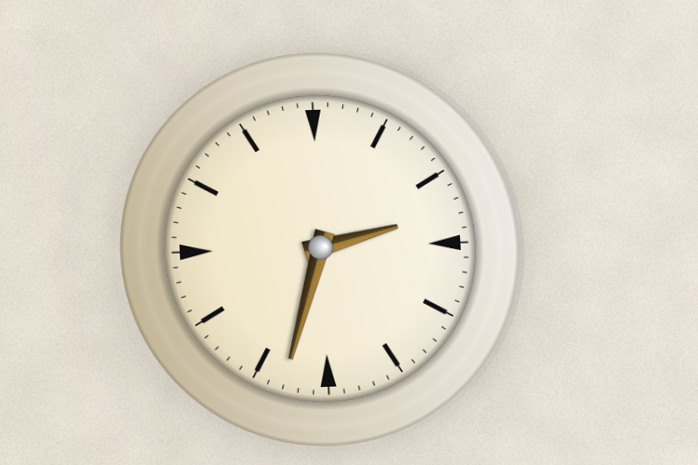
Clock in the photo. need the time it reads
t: 2:33
